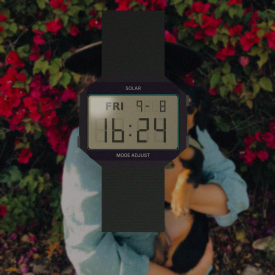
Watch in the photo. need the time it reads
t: 16:24
